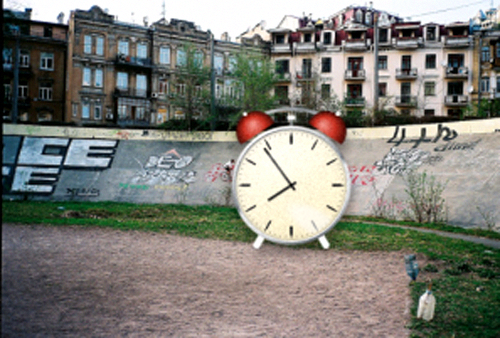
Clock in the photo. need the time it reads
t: 7:54
